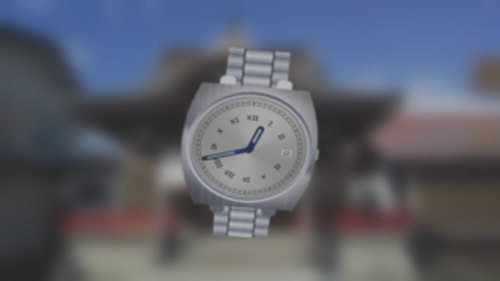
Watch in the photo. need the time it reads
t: 12:42
